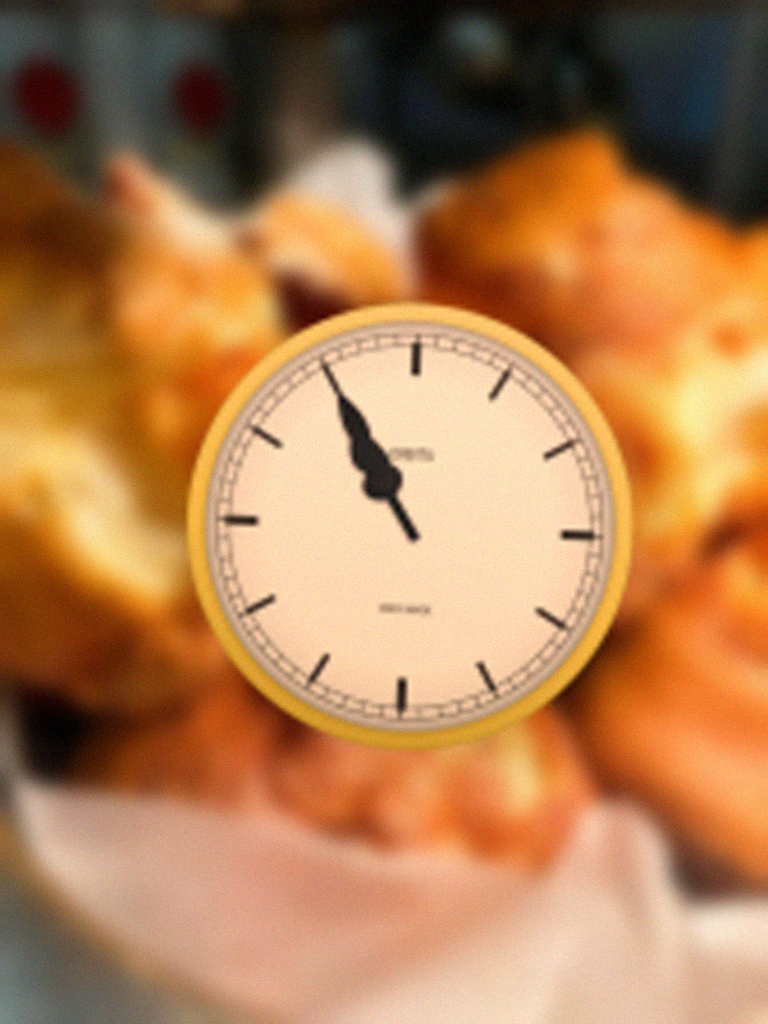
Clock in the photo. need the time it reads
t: 10:55
